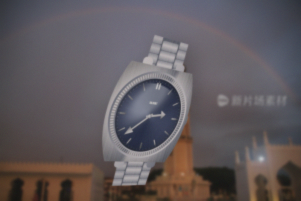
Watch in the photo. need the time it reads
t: 2:38
